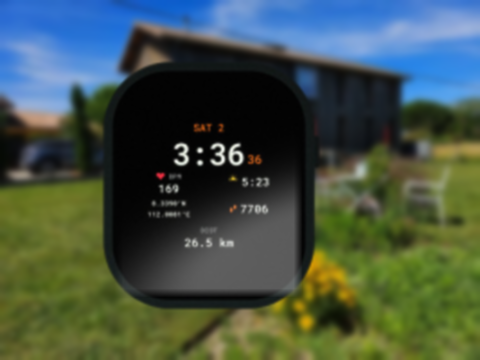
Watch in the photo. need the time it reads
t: 3:36
